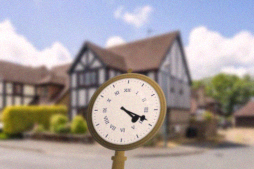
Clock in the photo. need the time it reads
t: 4:19
